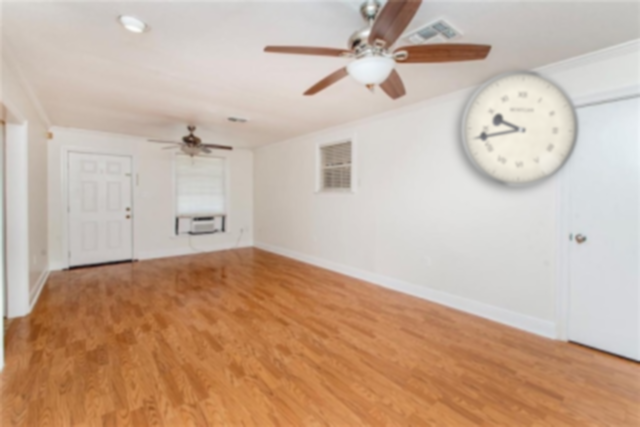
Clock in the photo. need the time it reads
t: 9:43
